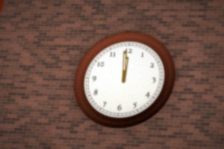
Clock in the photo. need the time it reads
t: 11:59
